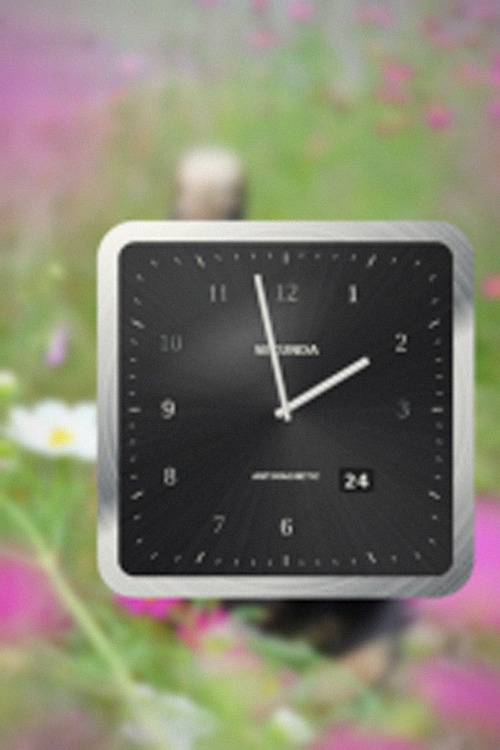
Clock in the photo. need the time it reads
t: 1:58
